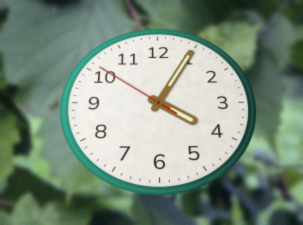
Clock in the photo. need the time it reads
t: 4:04:51
